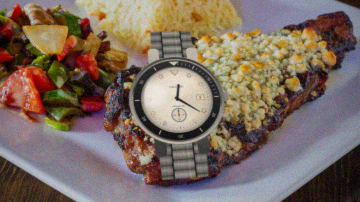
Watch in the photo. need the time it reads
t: 12:21
